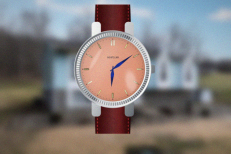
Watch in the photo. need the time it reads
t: 6:09
